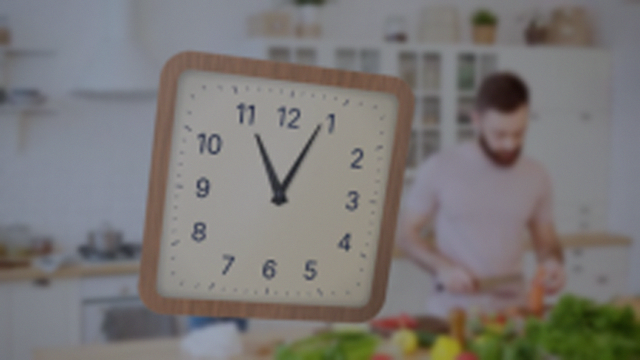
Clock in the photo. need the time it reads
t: 11:04
